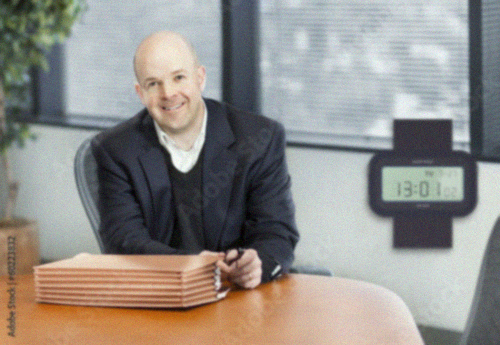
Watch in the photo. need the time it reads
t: 13:01
